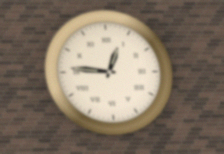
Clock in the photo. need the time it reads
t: 12:46
